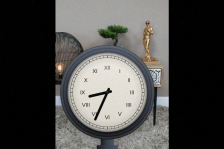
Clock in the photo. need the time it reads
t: 8:34
